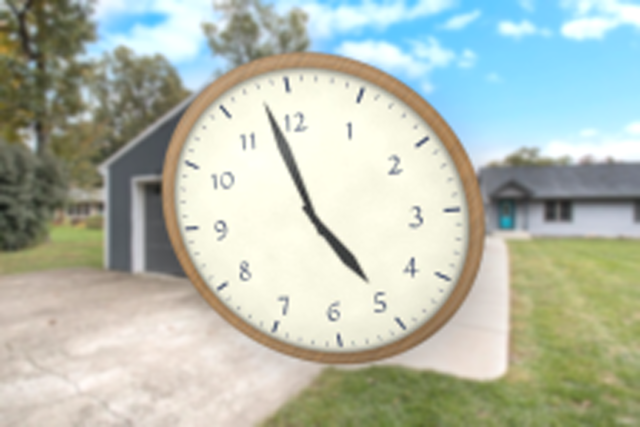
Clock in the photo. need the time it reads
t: 4:58
